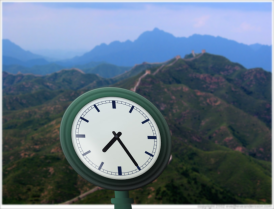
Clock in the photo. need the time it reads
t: 7:25
